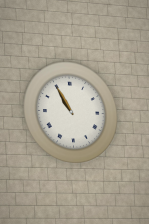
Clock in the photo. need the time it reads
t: 10:55
